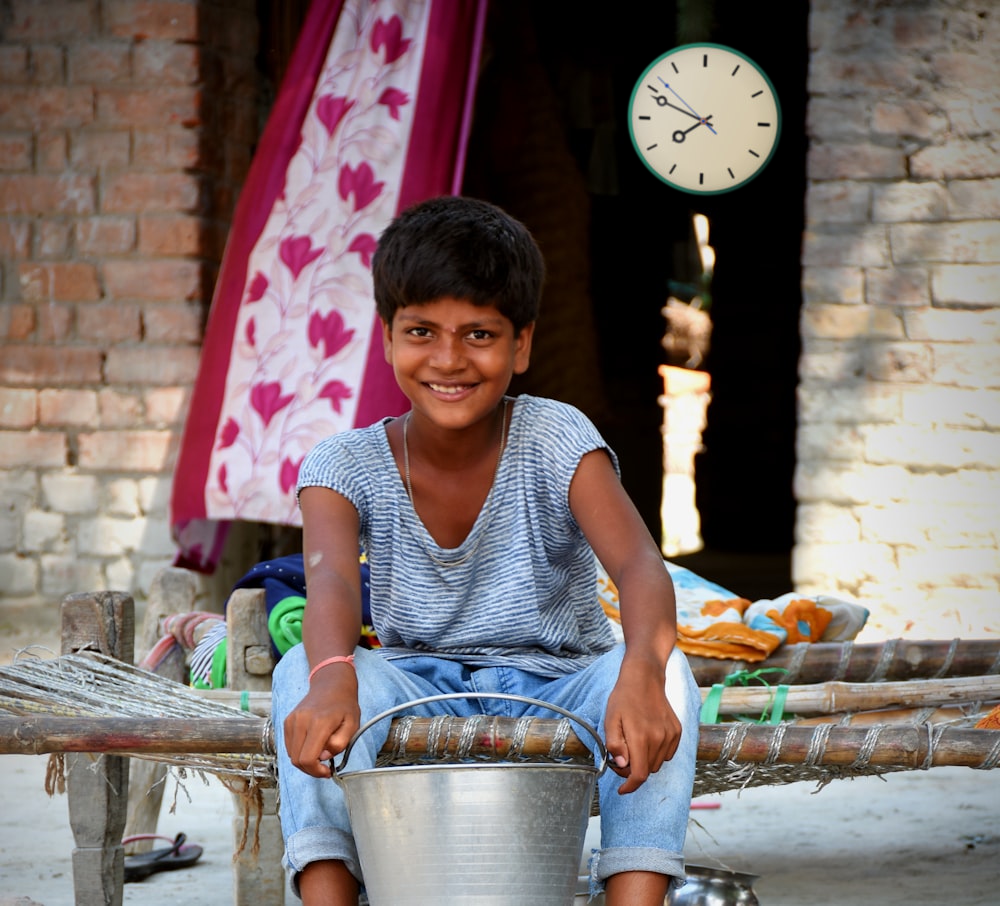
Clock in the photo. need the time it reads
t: 7:48:52
